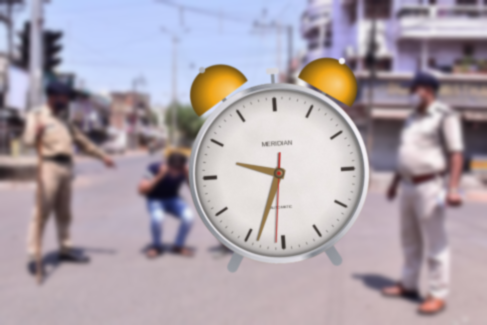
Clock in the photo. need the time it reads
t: 9:33:31
